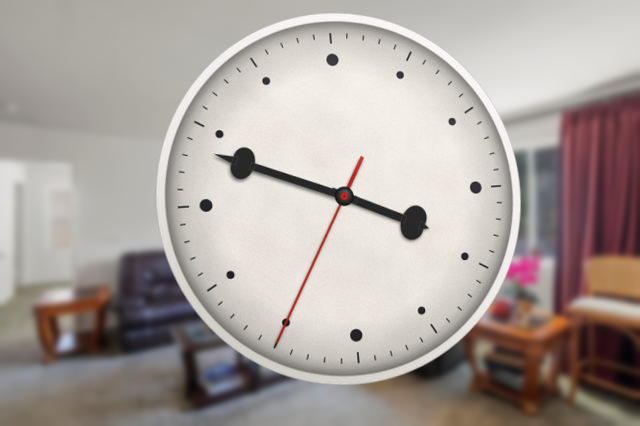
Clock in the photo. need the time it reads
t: 3:48:35
